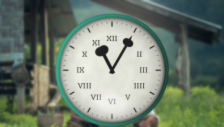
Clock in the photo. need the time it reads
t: 11:05
